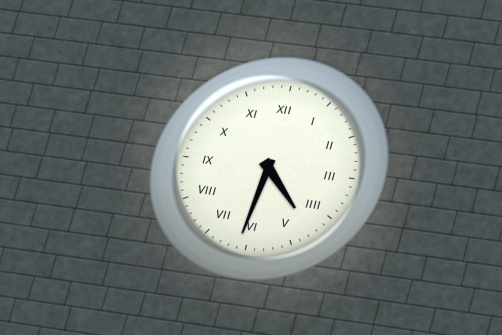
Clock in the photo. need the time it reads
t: 4:31
